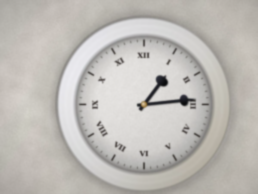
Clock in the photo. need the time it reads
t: 1:14
